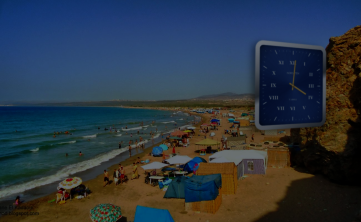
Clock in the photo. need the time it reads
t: 4:01
